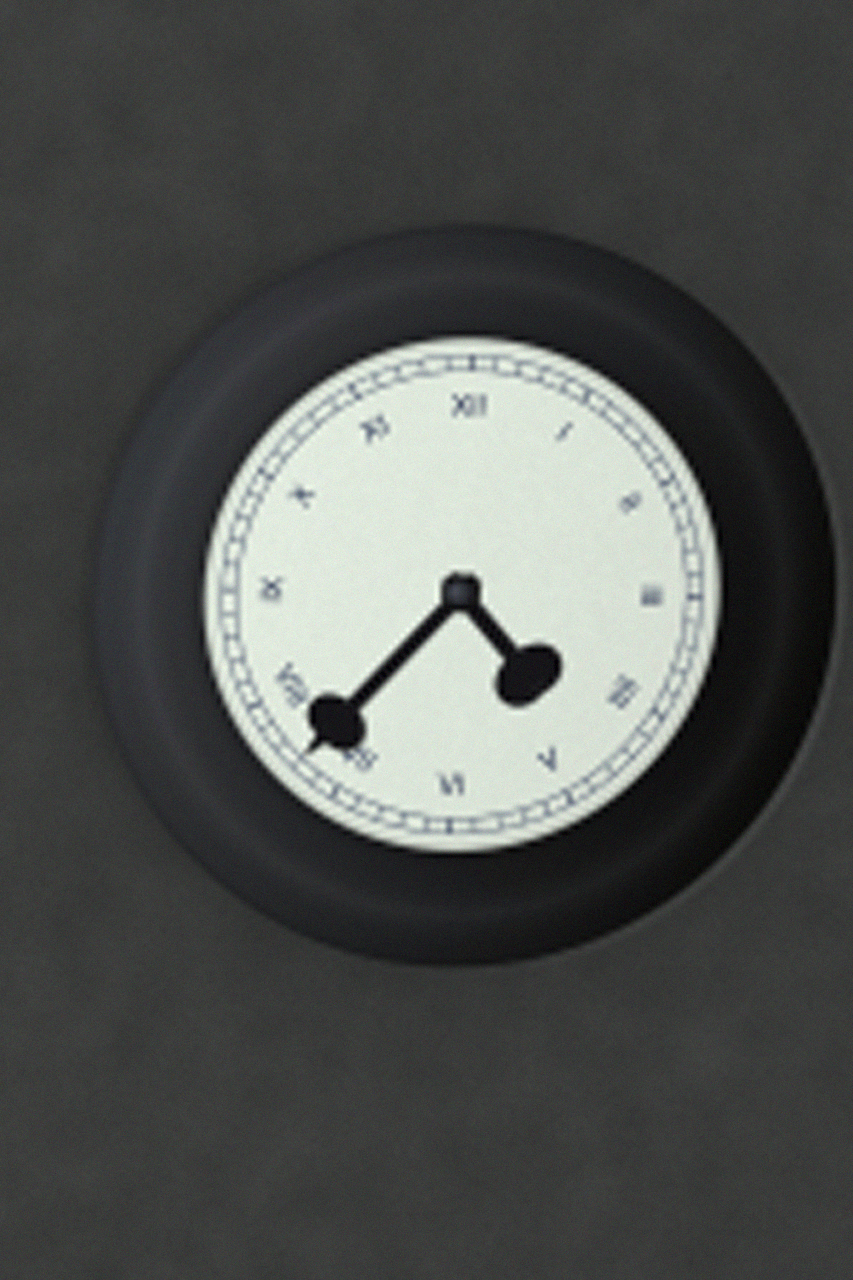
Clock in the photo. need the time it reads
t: 4:37
